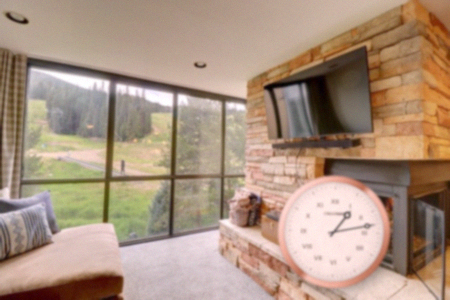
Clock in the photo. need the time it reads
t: 1:13
